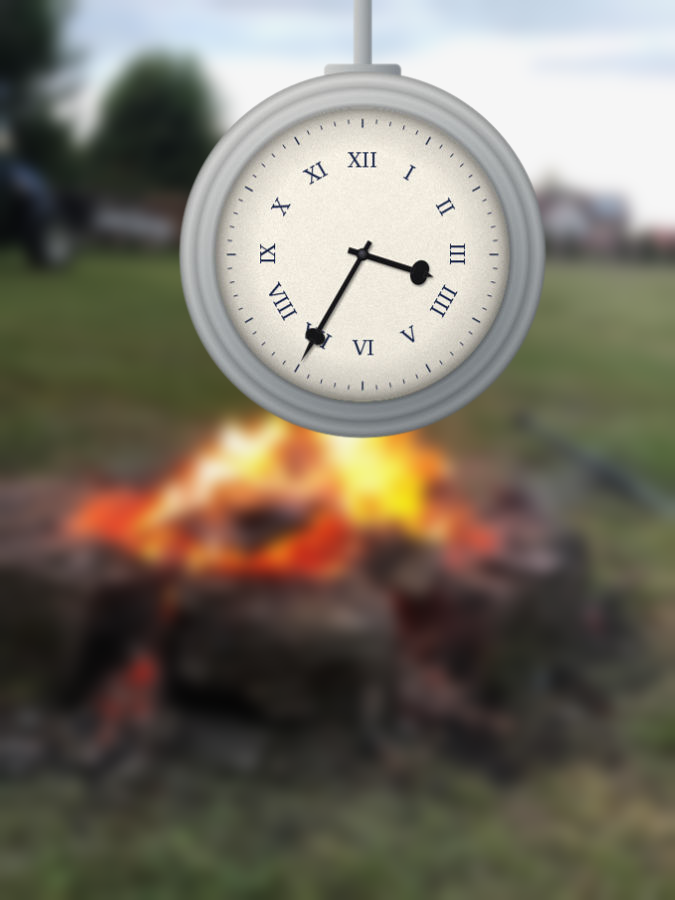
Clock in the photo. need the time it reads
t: 3:35
